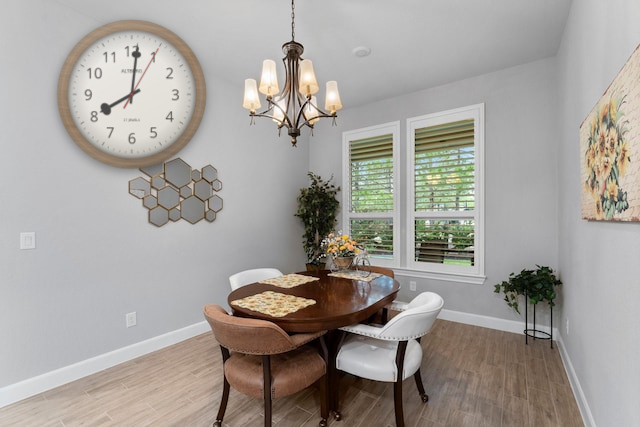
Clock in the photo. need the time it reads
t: 8:01:05
